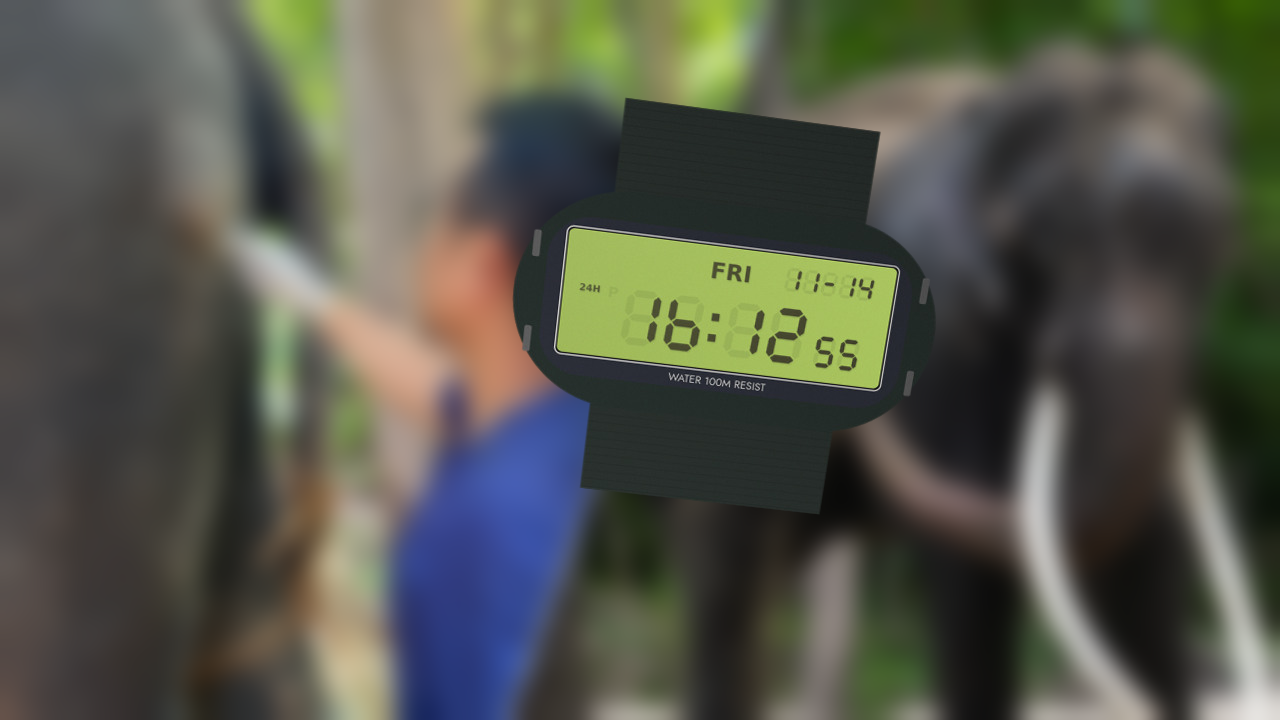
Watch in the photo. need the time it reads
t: 16:12:55
